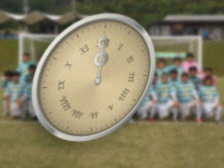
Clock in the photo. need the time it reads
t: 12:00
